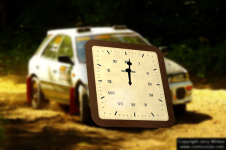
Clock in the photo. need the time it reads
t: 12:01
